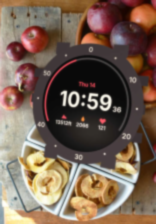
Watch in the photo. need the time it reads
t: 10:59
